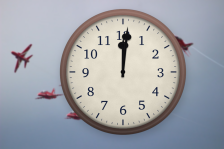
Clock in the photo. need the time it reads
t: 12:01
